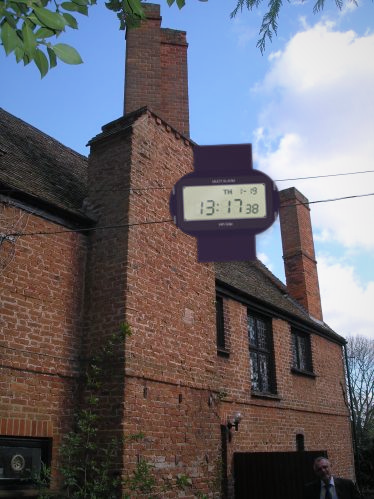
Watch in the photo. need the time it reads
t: 13:17:38
